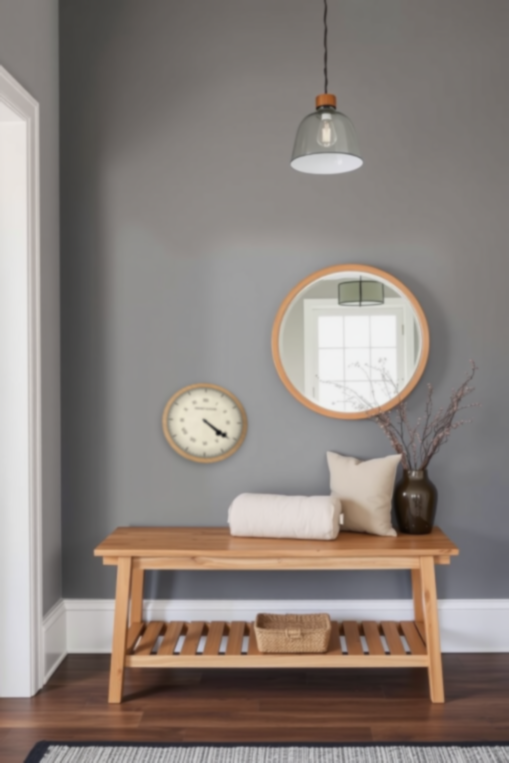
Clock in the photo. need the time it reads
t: 4:21
